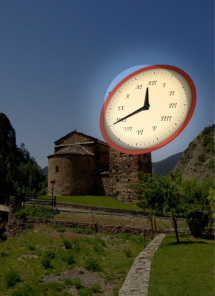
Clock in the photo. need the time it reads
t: 11:40
